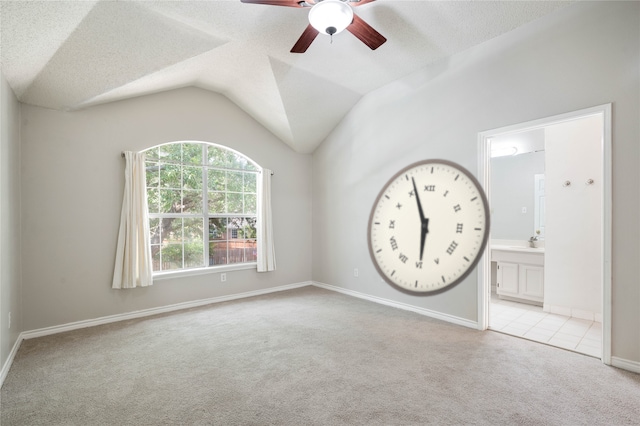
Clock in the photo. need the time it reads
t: 5:56
